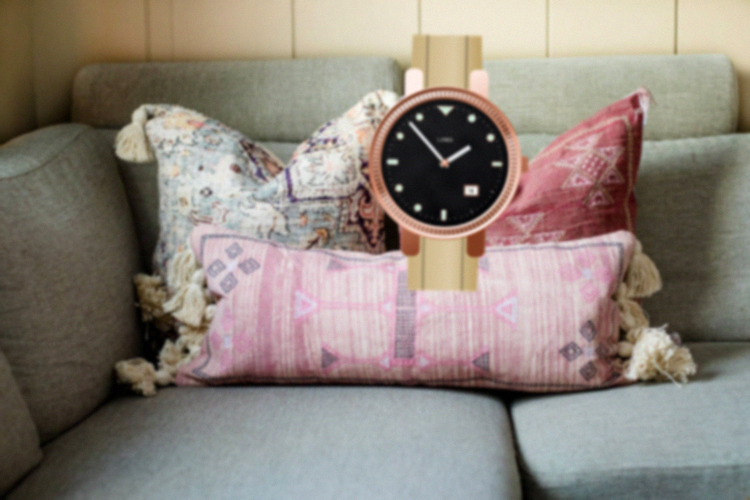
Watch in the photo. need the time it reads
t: 1:53
